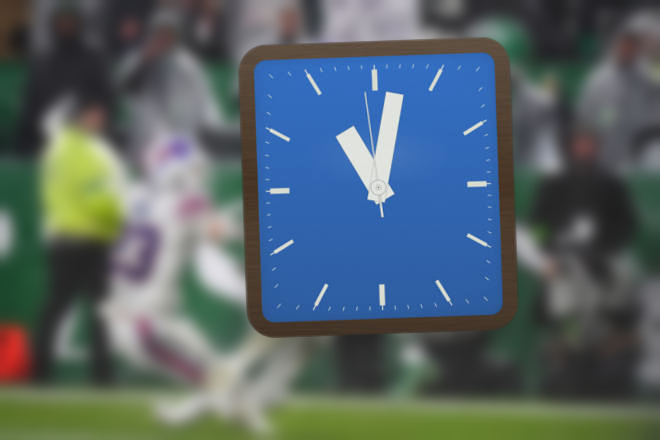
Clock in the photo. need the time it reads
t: 11:01:59
